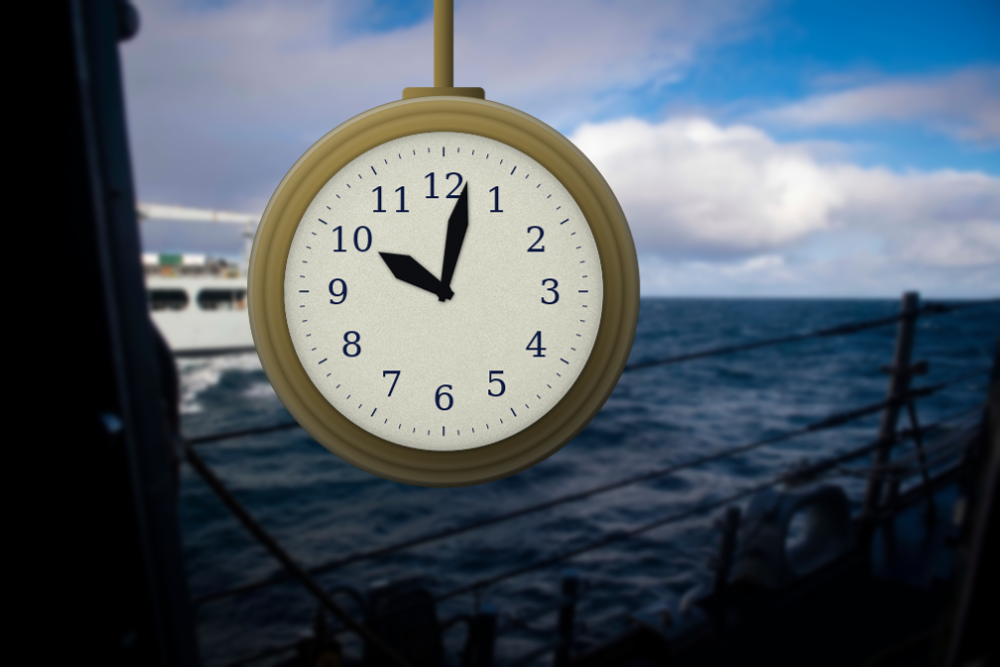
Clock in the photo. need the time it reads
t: 10:02
